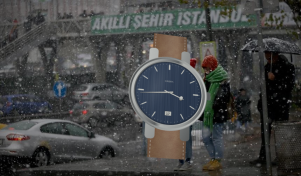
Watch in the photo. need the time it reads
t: 3:44
